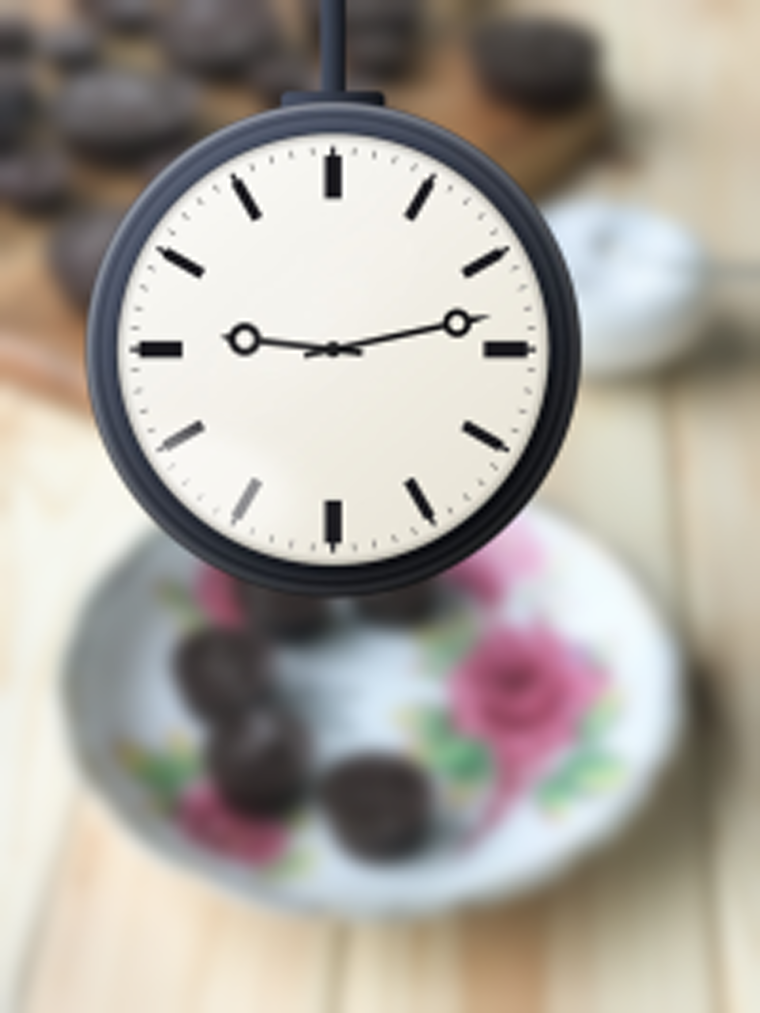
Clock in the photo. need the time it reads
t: 9:13
